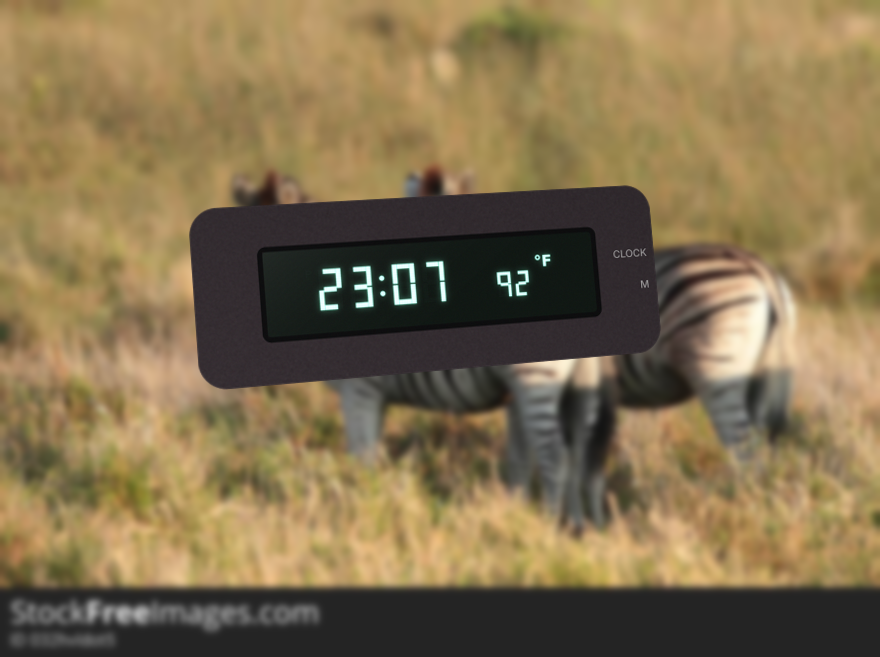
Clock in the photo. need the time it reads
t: 23:07
